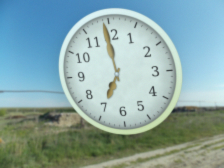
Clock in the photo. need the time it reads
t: 6:59
